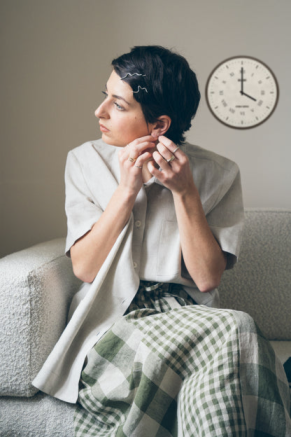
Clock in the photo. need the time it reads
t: 4:00
